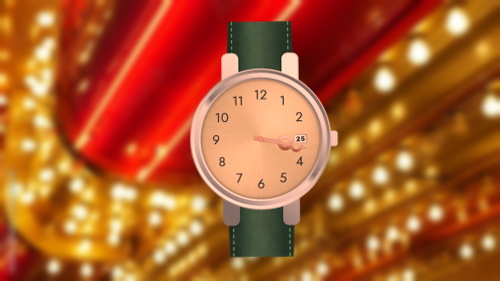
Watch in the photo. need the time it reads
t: 3:17
